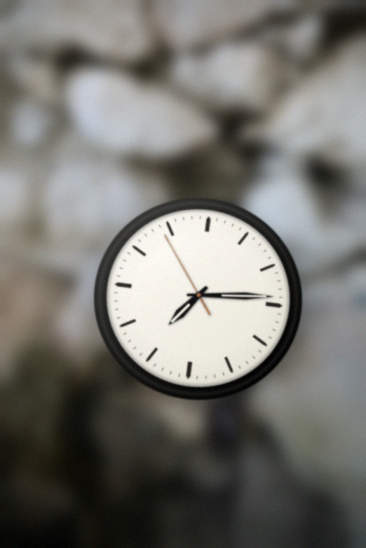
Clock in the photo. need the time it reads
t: 7:13:54
